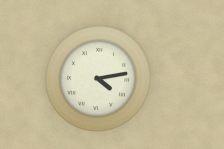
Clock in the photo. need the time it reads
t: 4:13
